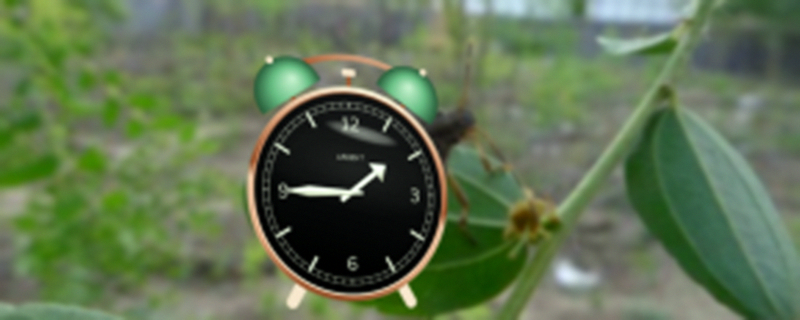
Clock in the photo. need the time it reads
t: 1:45
